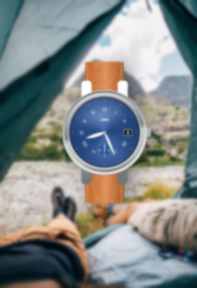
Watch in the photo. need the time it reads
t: 8:26
